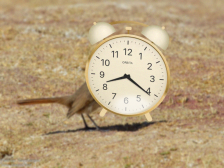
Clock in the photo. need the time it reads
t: 8:21
